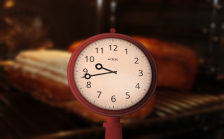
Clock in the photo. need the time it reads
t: 9:43
